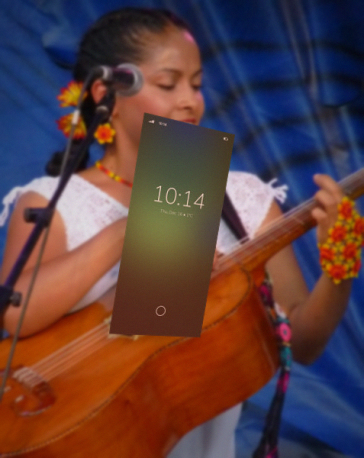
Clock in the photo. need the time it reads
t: 10:14
